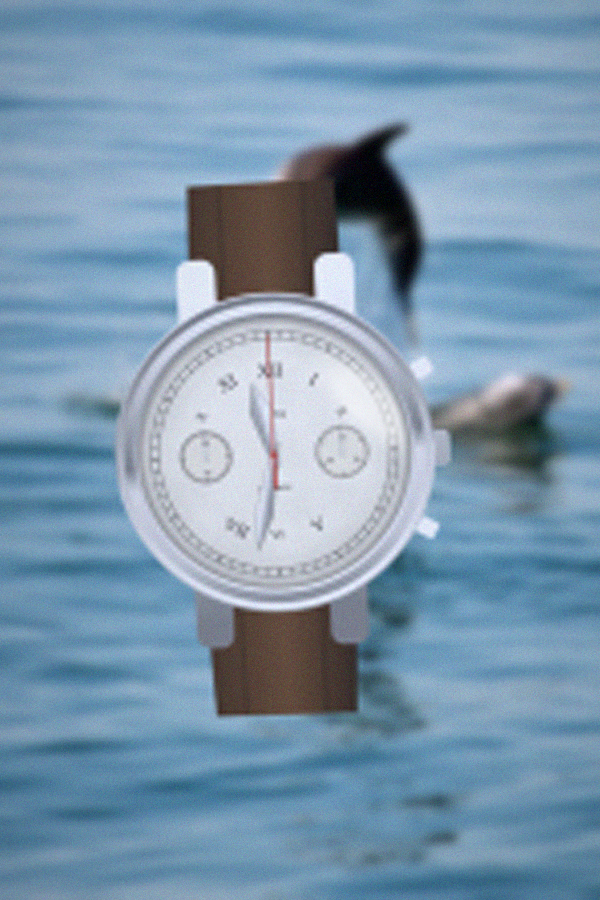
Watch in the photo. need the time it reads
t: 11:32
